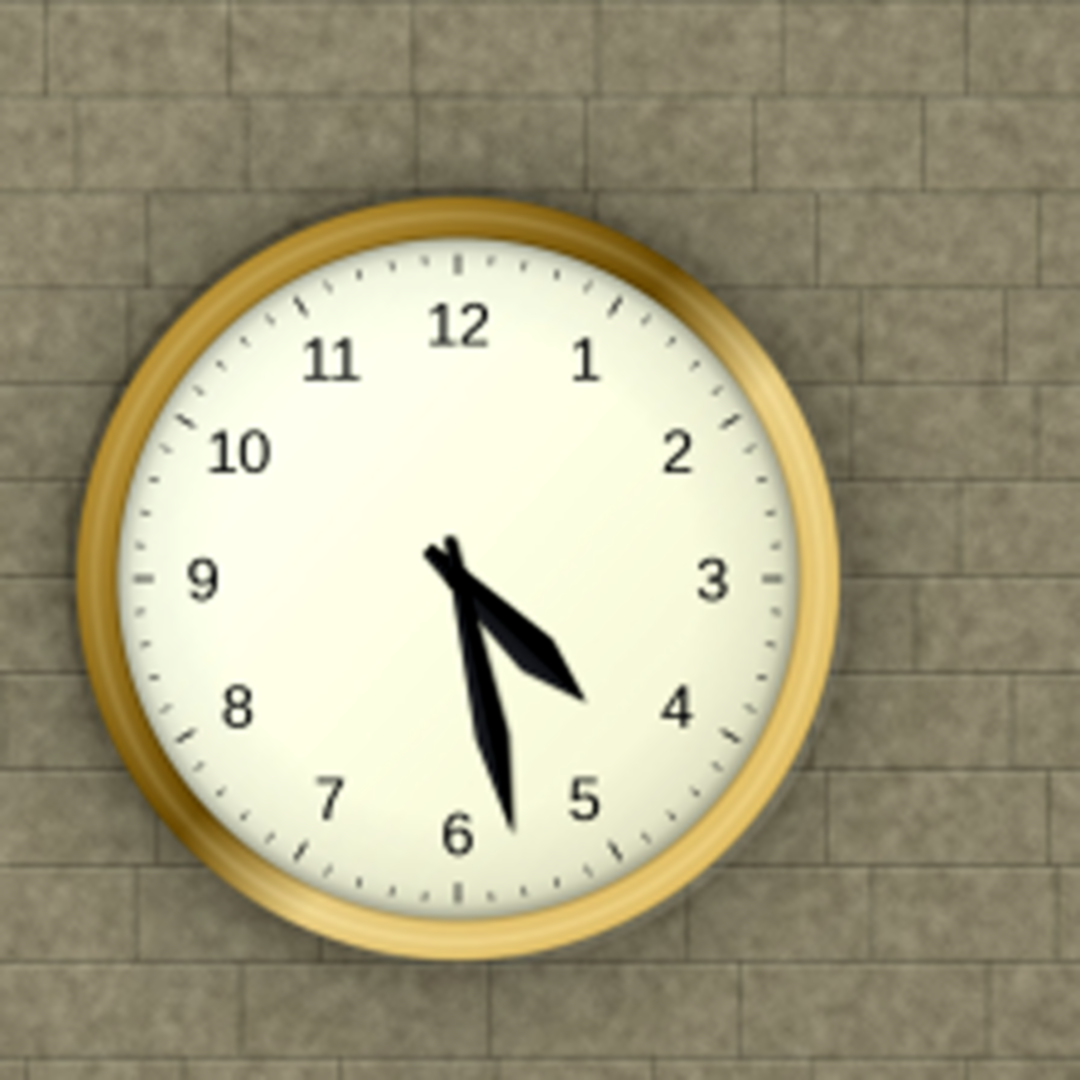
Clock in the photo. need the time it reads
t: 4:28
